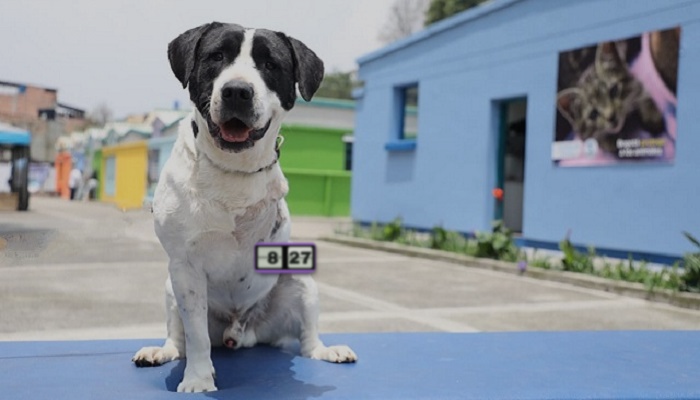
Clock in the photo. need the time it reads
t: 8:27
